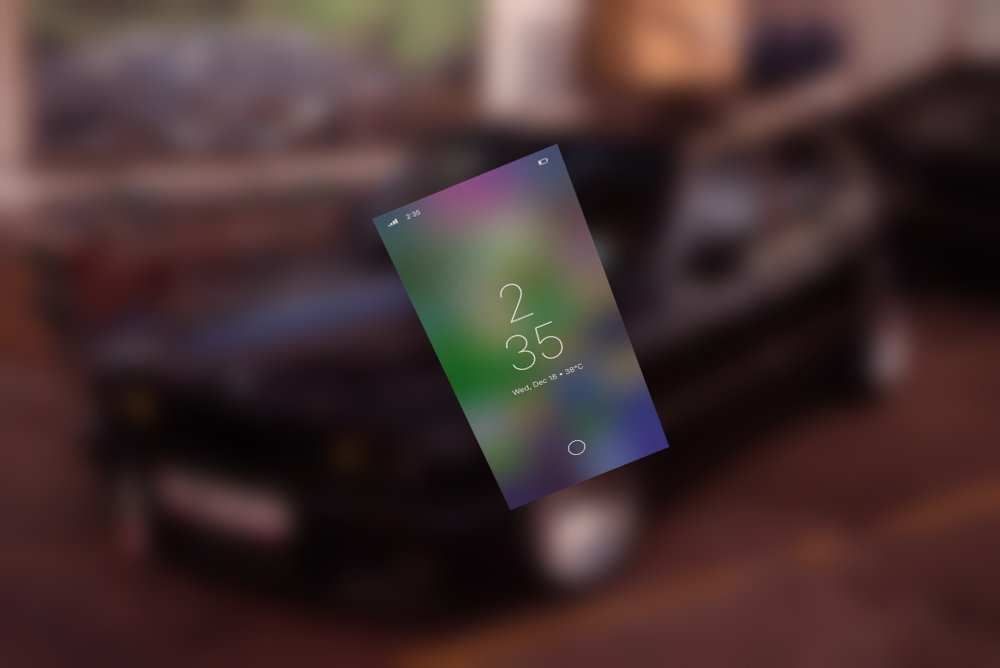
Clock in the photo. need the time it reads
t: 2:35
